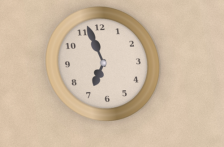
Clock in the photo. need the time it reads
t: 6:57
